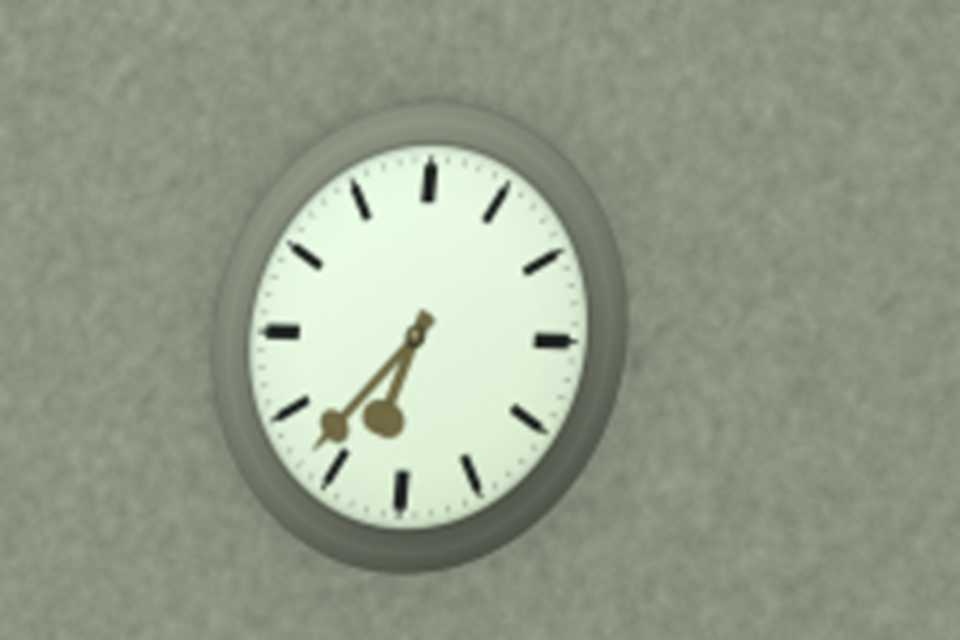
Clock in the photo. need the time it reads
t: 6:37
